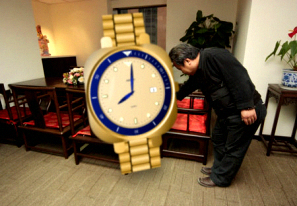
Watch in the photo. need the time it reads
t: 8:01
